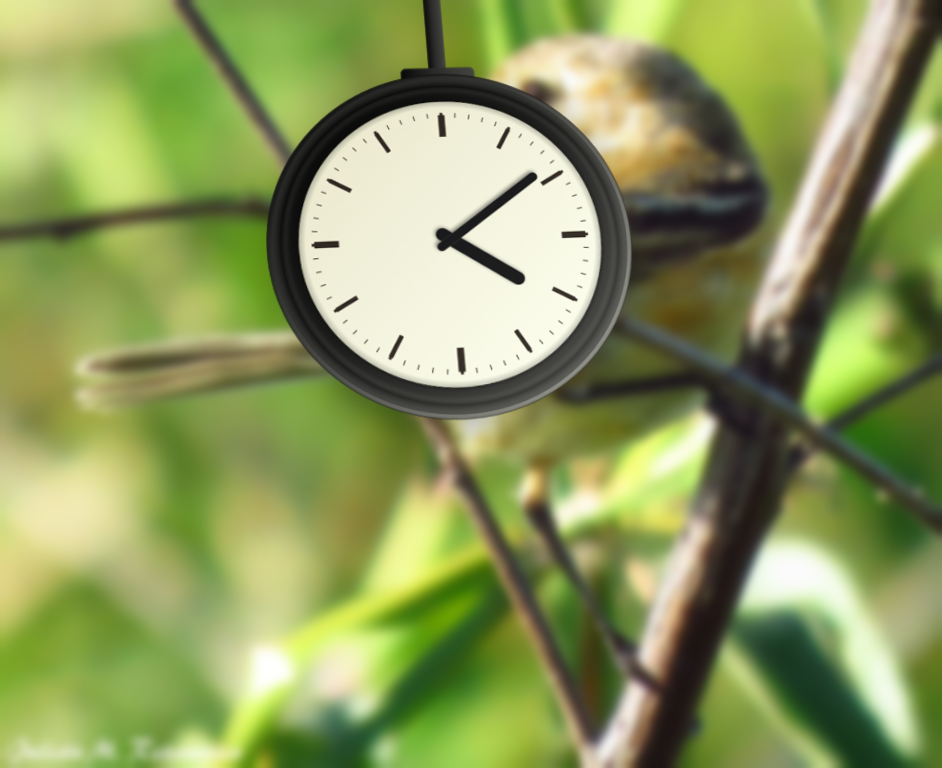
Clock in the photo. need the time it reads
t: 4:09
